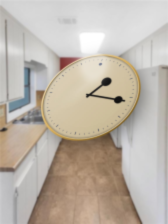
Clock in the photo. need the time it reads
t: 1:16
